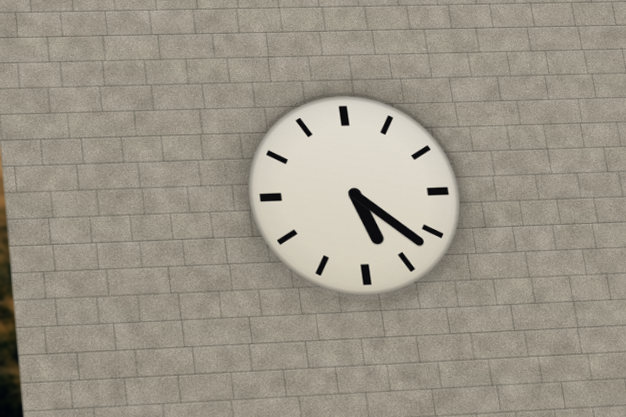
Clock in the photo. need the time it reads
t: 5:22
